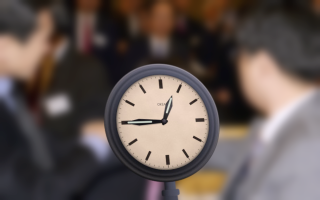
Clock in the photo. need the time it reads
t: 12:45
